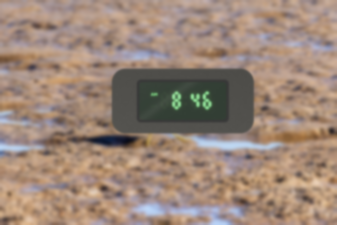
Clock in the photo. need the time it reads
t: 8:46
